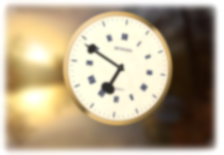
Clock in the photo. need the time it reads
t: 6:49
